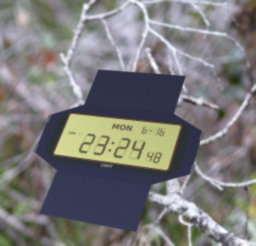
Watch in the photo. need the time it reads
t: 23:24:48
